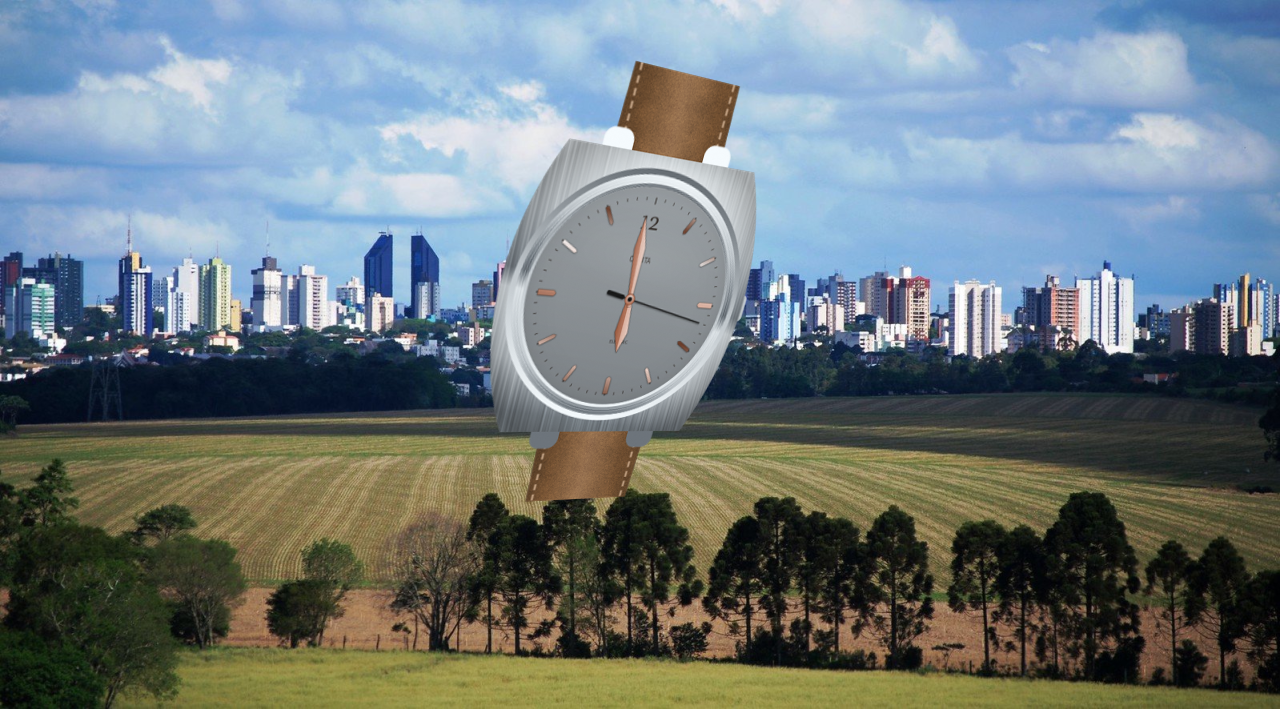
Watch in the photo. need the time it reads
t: 5:59:17
